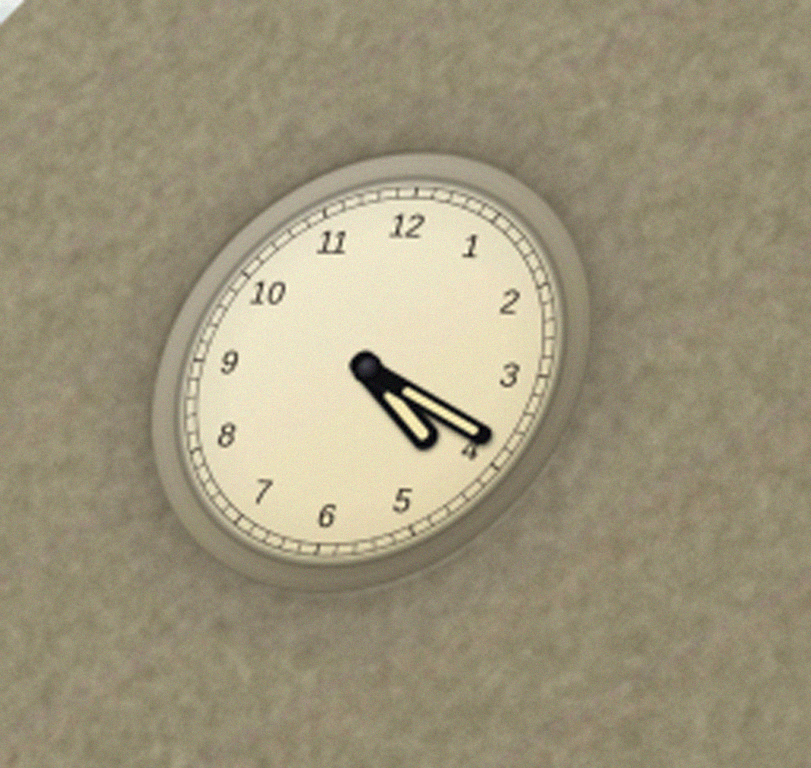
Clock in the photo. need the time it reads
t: 4:19
